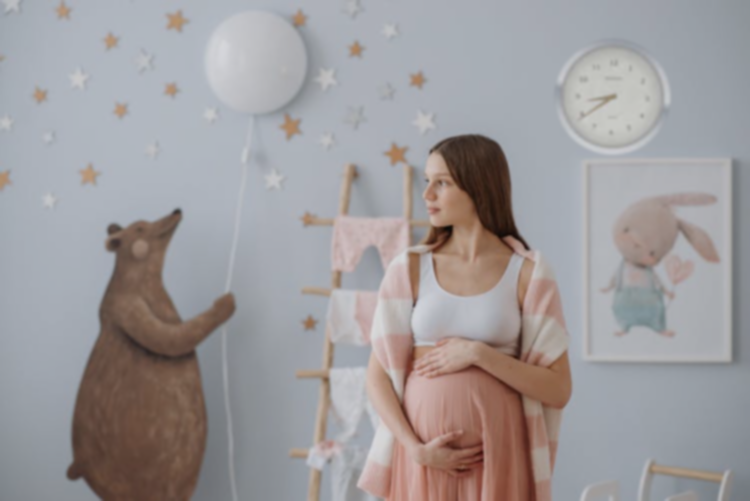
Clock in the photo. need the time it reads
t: 8:39
